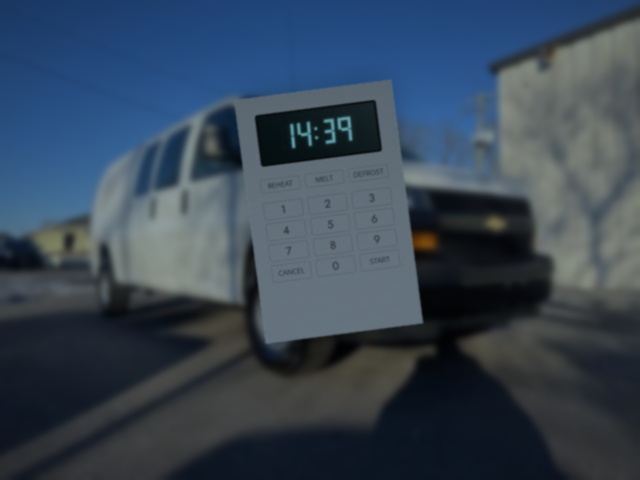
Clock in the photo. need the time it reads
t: 14:39
